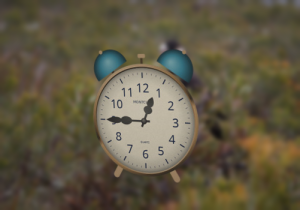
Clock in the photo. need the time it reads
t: 12:45
